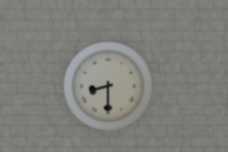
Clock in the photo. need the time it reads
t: 8:30
